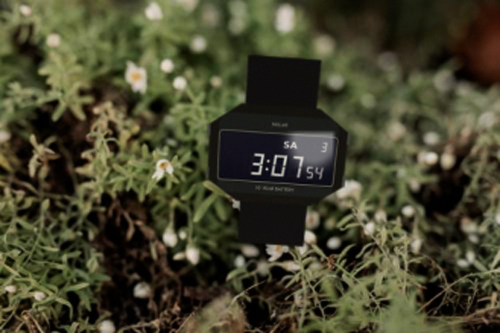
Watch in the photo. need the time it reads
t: 3:07:54
